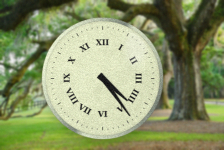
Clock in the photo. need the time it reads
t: 4:24
